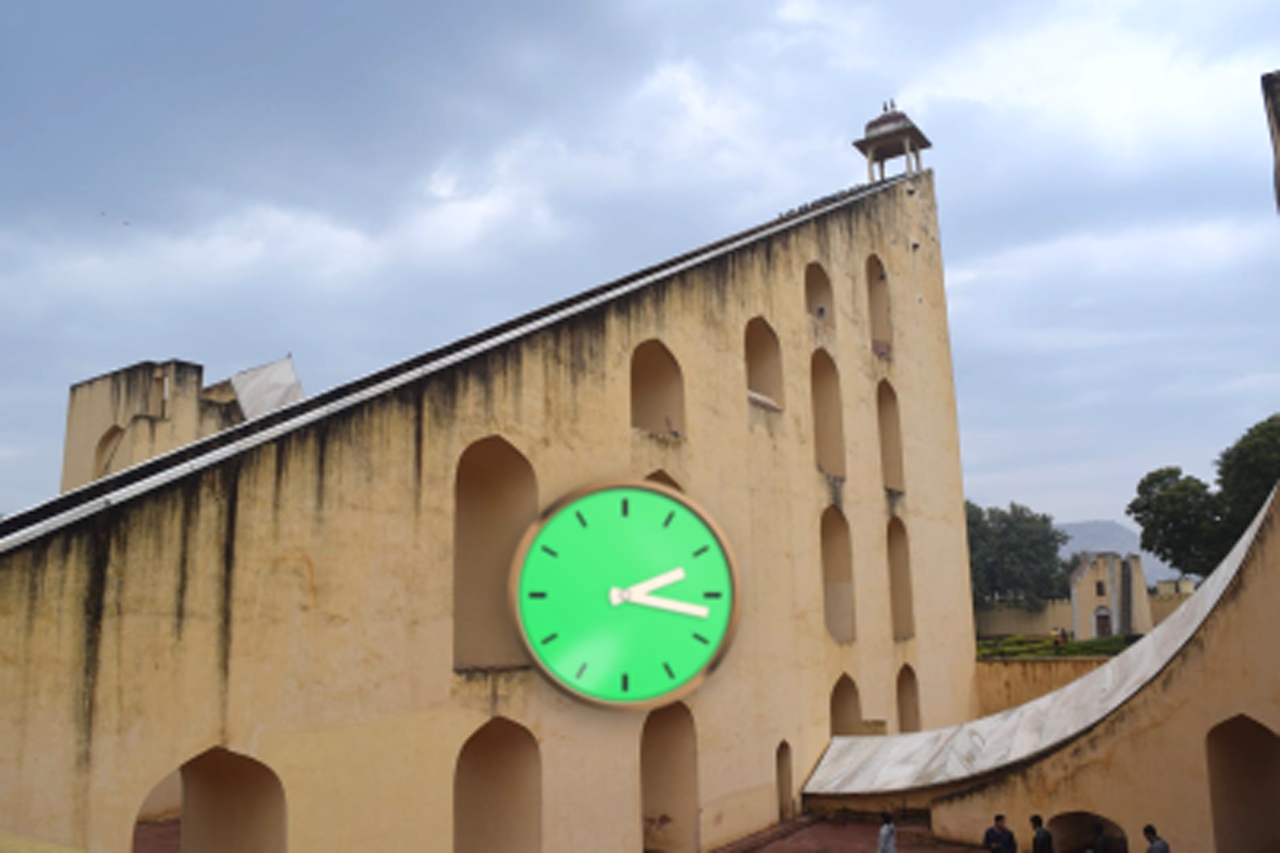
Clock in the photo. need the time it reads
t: 2:17
